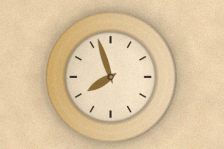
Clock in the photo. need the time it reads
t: 7:57
